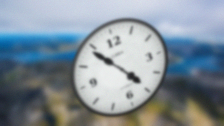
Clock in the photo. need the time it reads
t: 4:54
